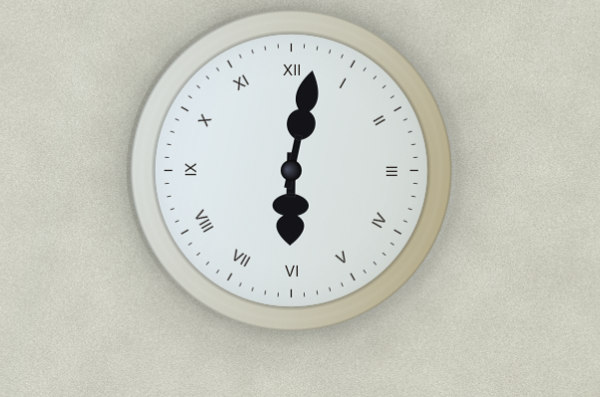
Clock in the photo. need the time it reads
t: 6:02
